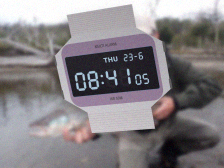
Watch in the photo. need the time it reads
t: 8:41:05
